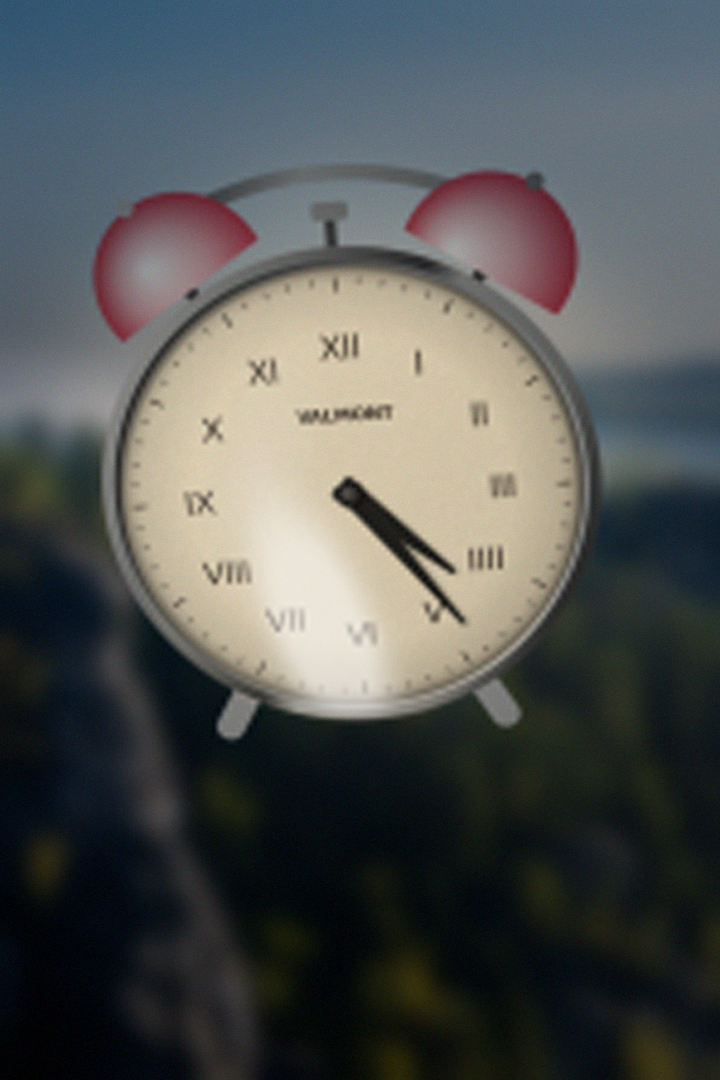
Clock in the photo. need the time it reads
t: 4:24
